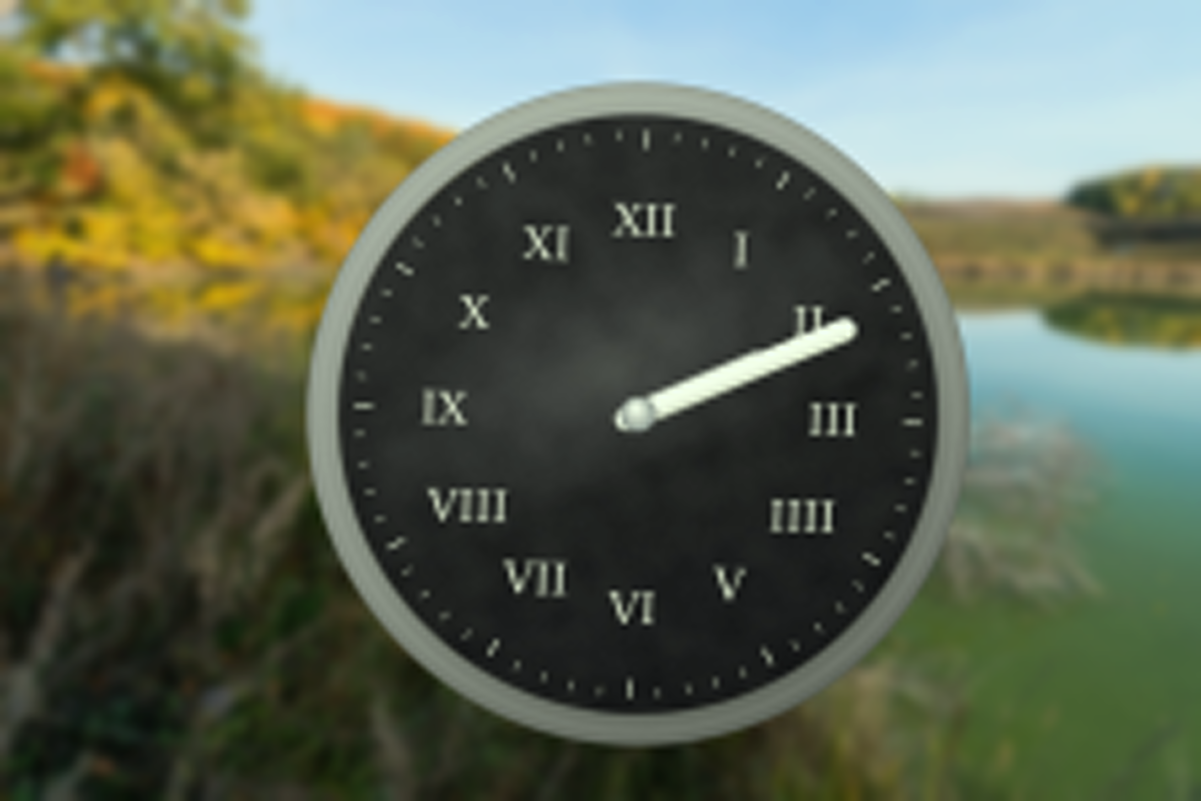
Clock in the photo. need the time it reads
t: 2:11
